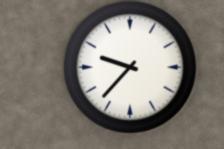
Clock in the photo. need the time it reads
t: 9:37
